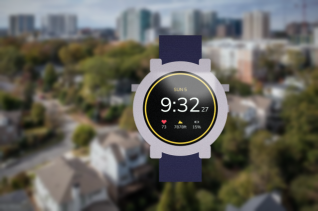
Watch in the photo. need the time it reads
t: 9:32
